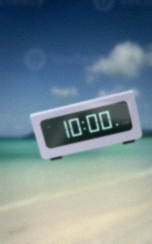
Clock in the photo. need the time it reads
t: 10:00
